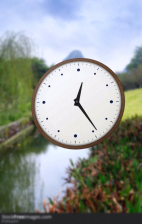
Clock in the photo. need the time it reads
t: 12:24
